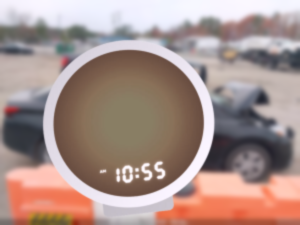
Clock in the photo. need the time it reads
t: 10:55
